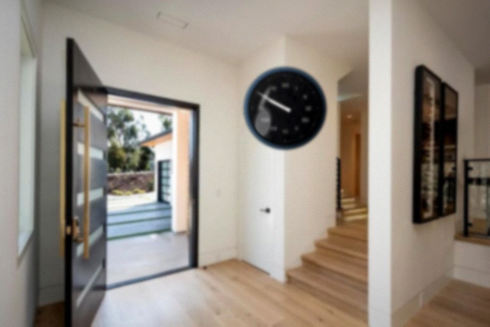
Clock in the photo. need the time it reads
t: 9:50
